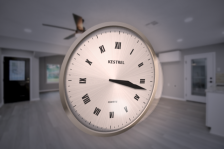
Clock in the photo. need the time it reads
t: 3:17
